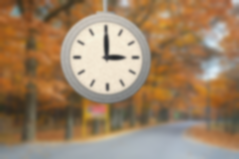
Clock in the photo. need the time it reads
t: 3:00
